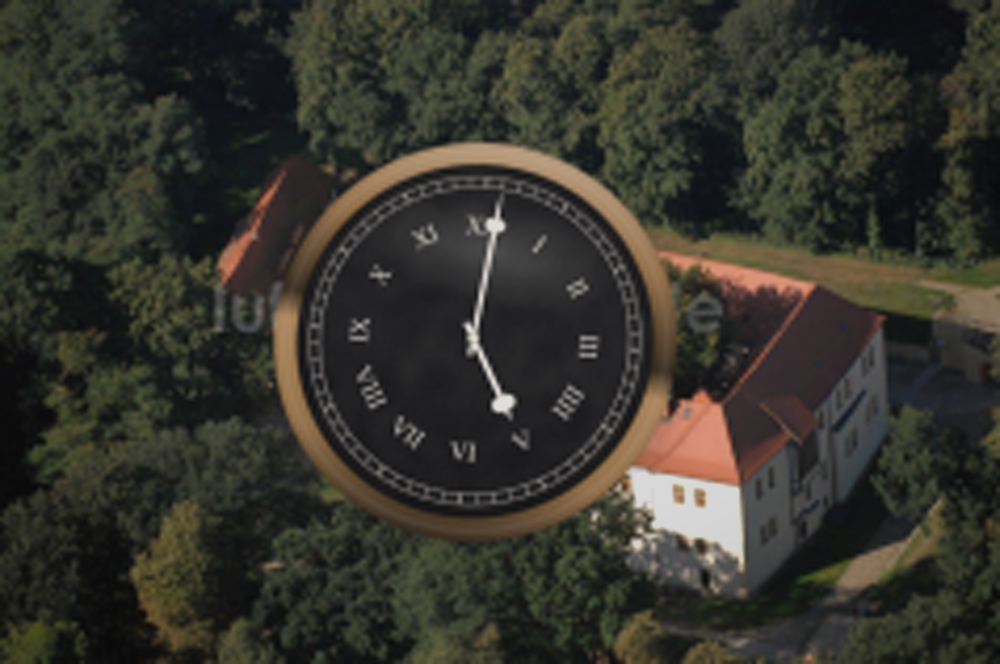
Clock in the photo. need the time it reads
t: 5:01
